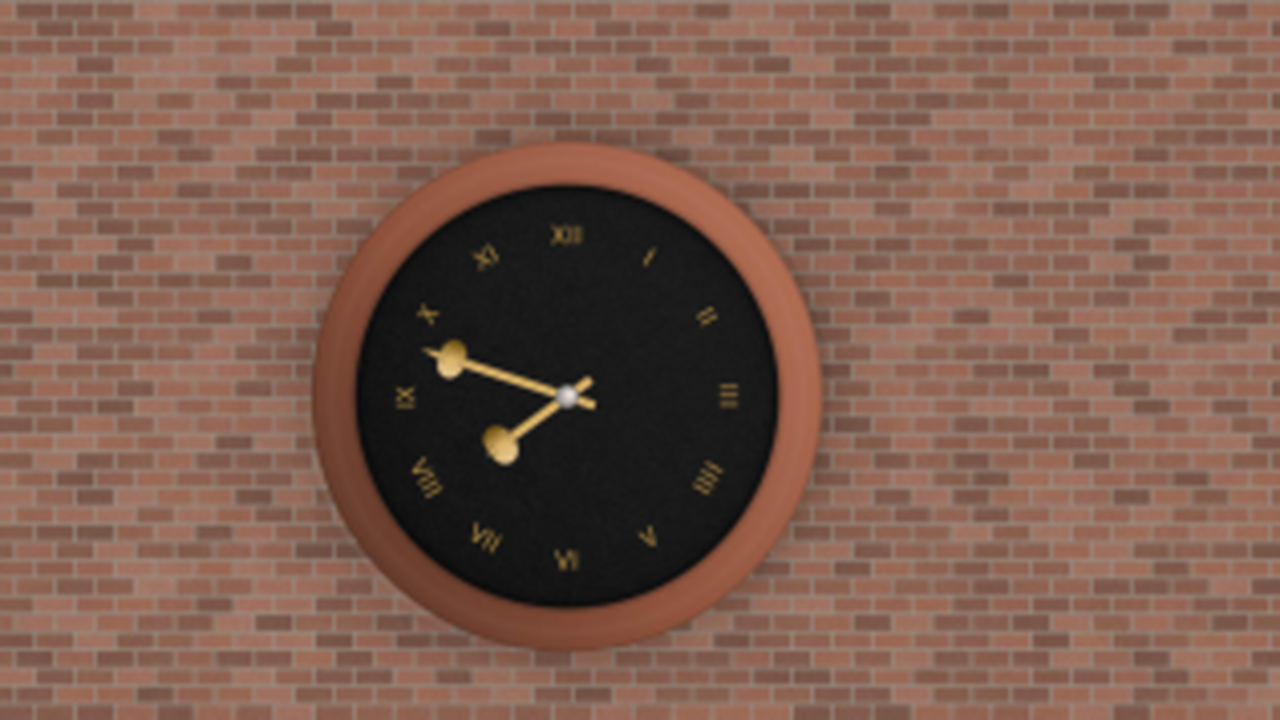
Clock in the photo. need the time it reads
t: 7:48
